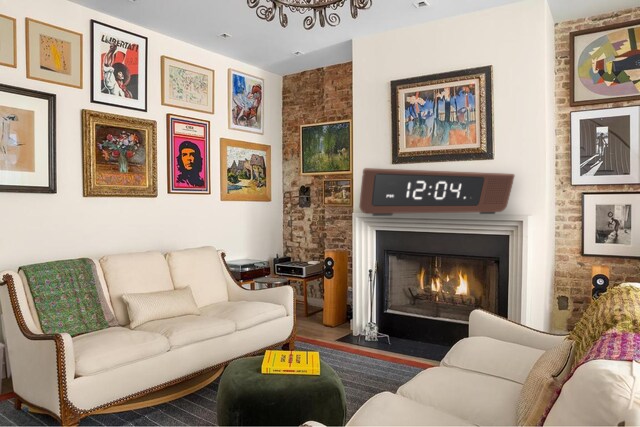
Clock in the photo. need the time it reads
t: 12:04
